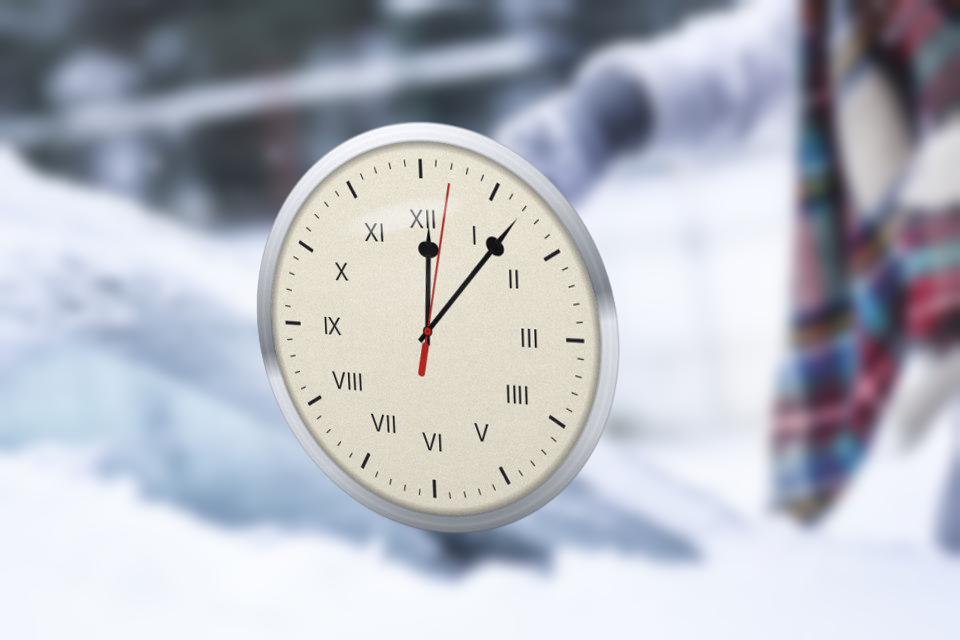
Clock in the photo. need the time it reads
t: 12:07:02
